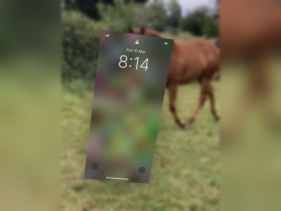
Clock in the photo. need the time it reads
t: 8:14
